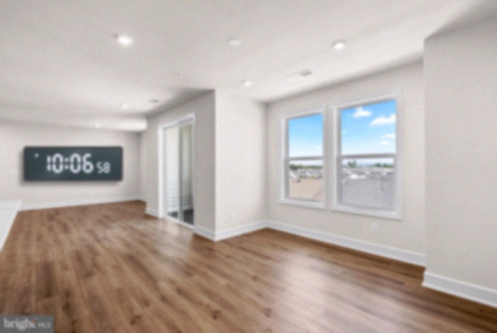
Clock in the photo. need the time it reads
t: 10:06
